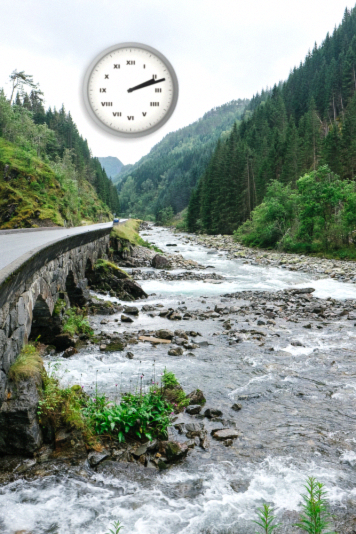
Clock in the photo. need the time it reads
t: 2:12
